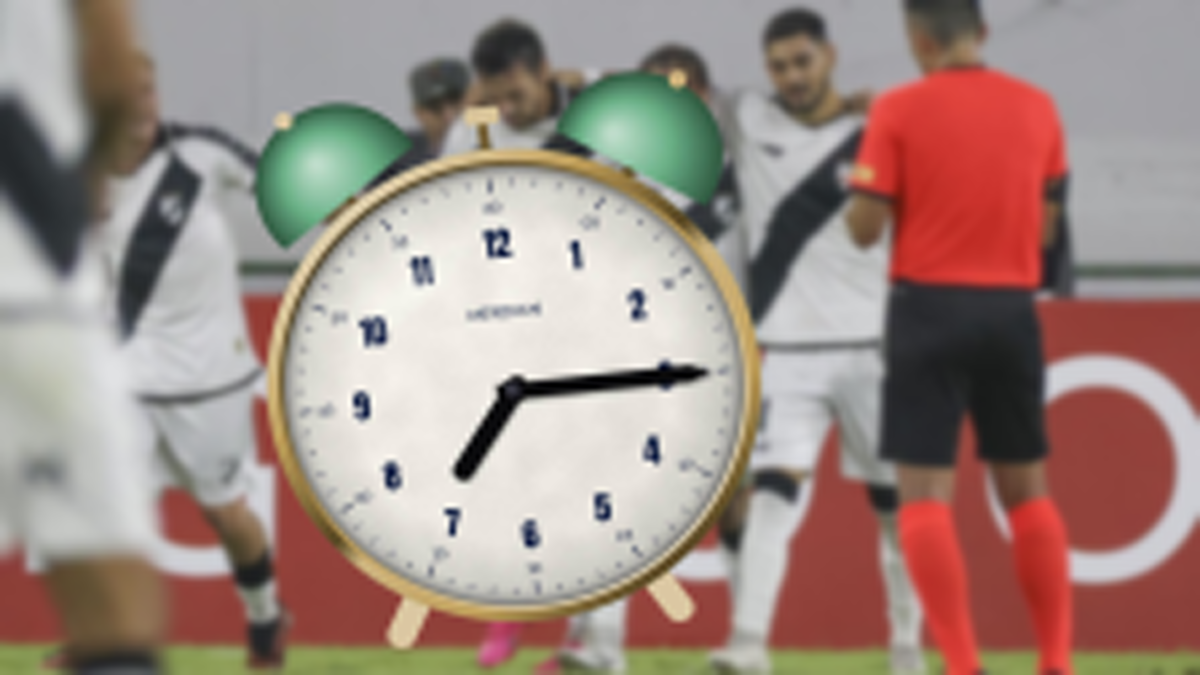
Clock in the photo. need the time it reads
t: 7:15
